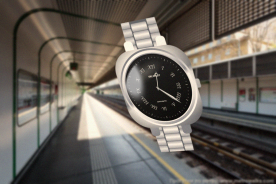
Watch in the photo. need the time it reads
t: 12:22
